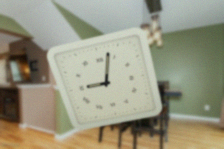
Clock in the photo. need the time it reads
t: 9:03
